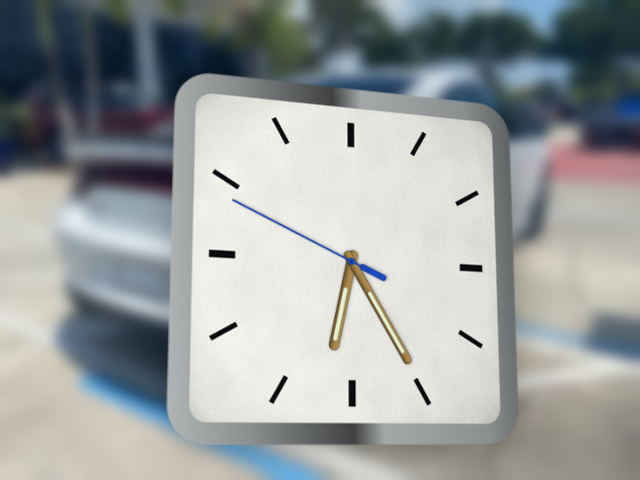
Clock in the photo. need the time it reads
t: 6:24:49
